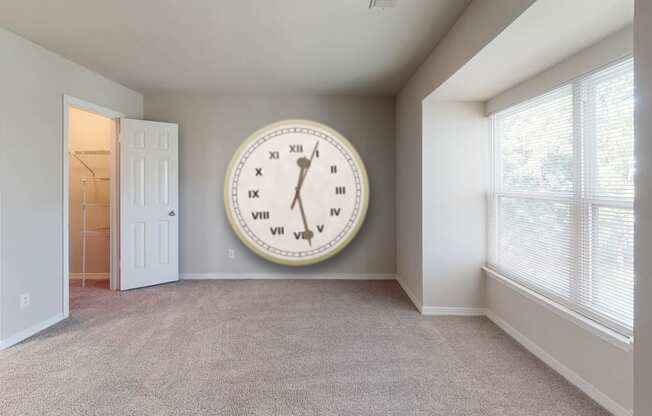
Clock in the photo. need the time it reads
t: 12:28:04
